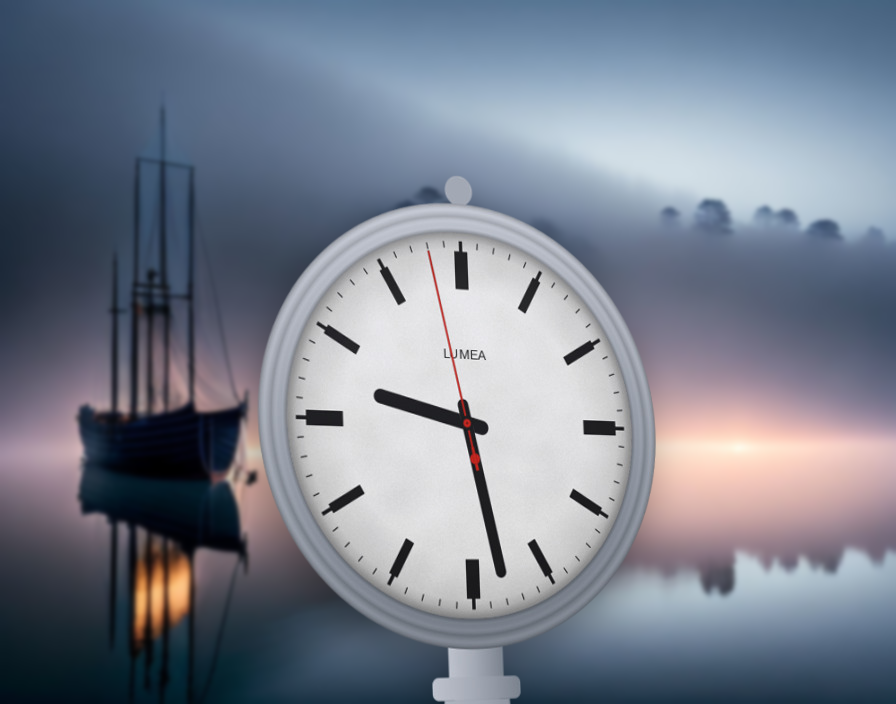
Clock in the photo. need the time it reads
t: 9:27:58
